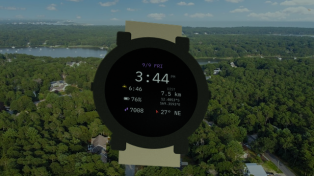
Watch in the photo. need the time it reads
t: 3:44
